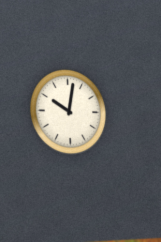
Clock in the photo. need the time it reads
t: 10:02
